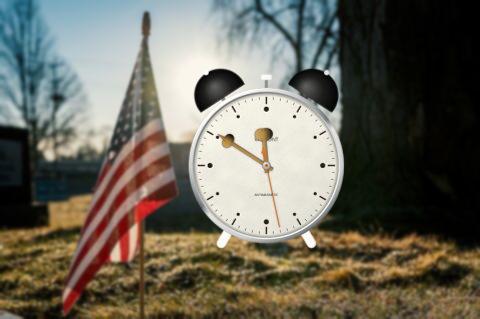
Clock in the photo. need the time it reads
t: 11:50:28
